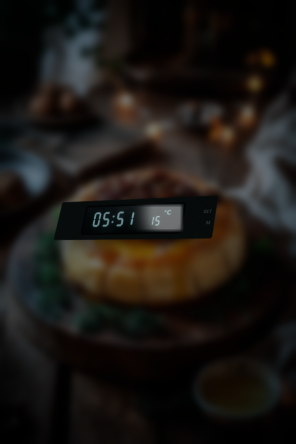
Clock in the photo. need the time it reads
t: 5:51
